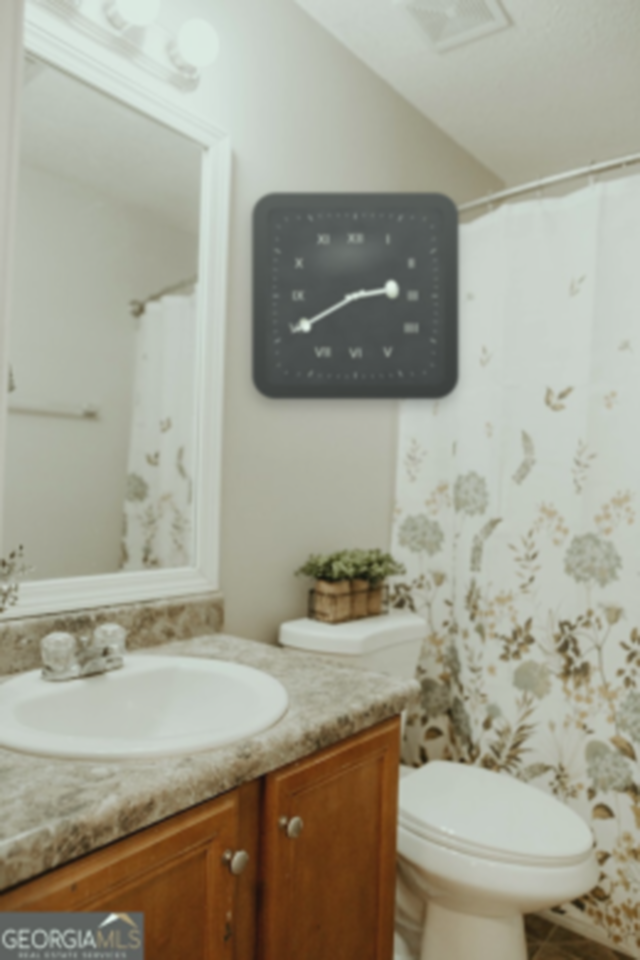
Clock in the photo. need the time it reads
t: 2:40
